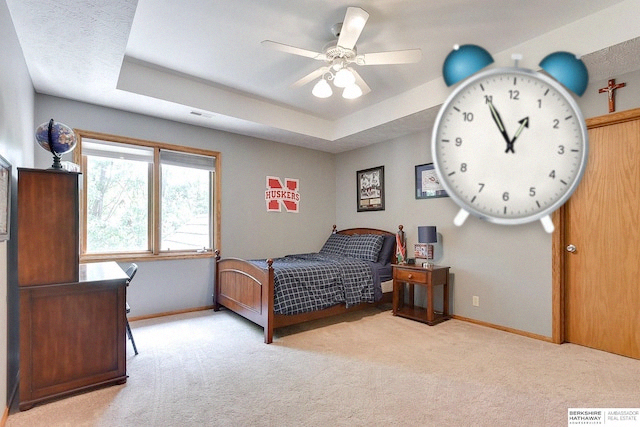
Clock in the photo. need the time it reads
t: 12:55
